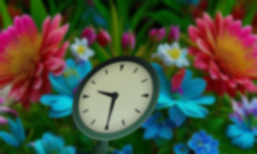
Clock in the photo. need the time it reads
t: 9:30
